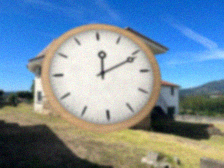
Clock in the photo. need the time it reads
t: 12:11
